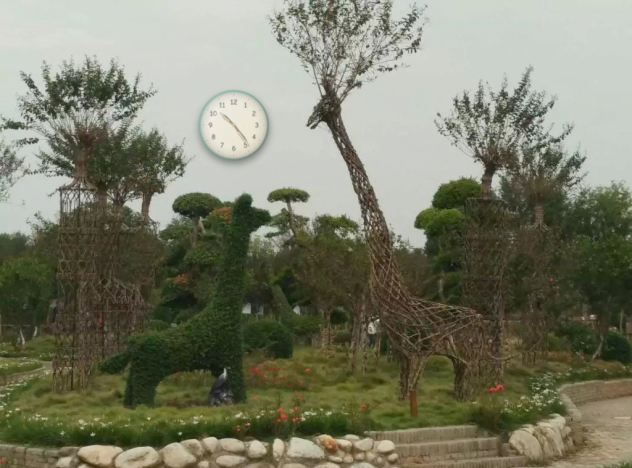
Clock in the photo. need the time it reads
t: 10:24
